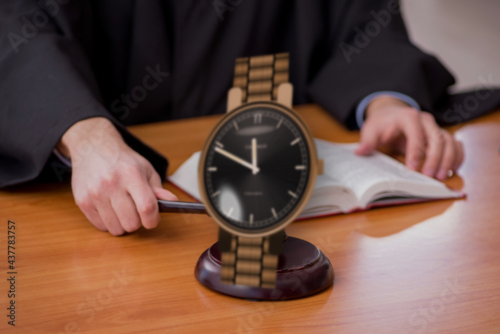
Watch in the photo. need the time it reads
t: 11:49
